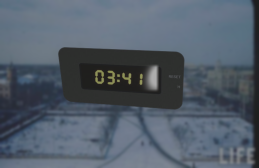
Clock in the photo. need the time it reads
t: 3:41
